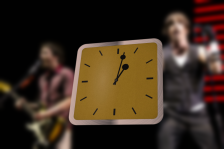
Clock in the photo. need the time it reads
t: 1:02
